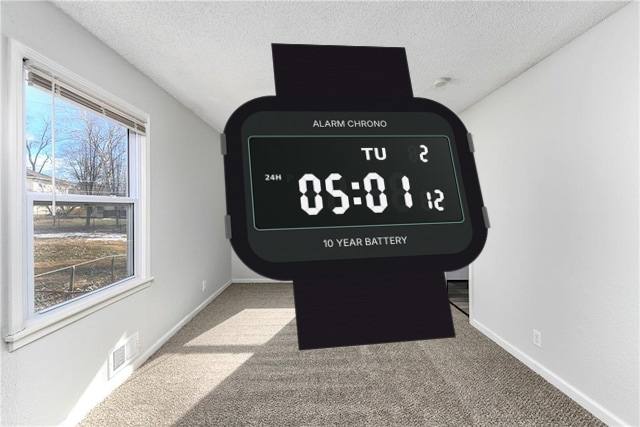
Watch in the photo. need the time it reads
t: 5:01:12
